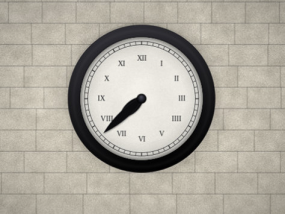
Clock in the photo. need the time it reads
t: 7:38
